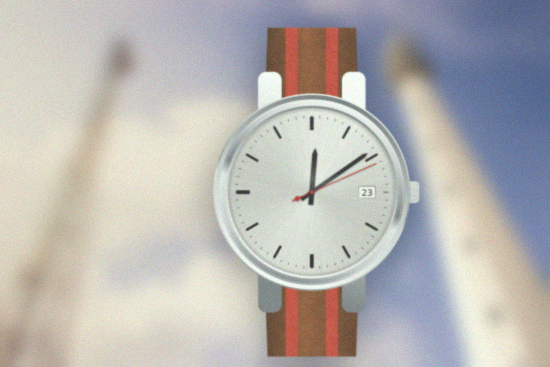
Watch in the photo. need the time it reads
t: 12:09:11
